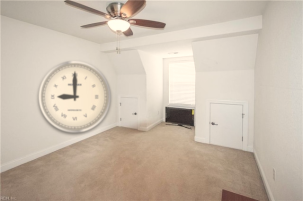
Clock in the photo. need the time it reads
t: 9:00
